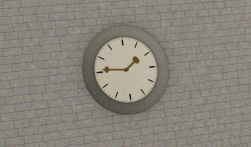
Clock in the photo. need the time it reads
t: 1:46
